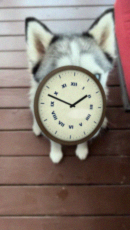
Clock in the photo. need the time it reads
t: 1:48
